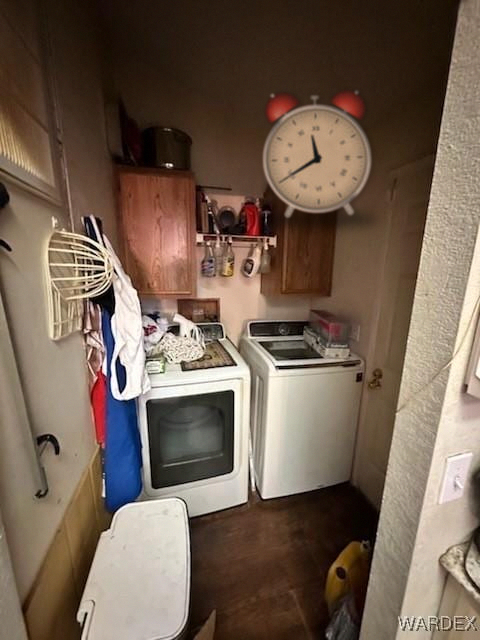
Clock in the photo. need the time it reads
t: 11:40
